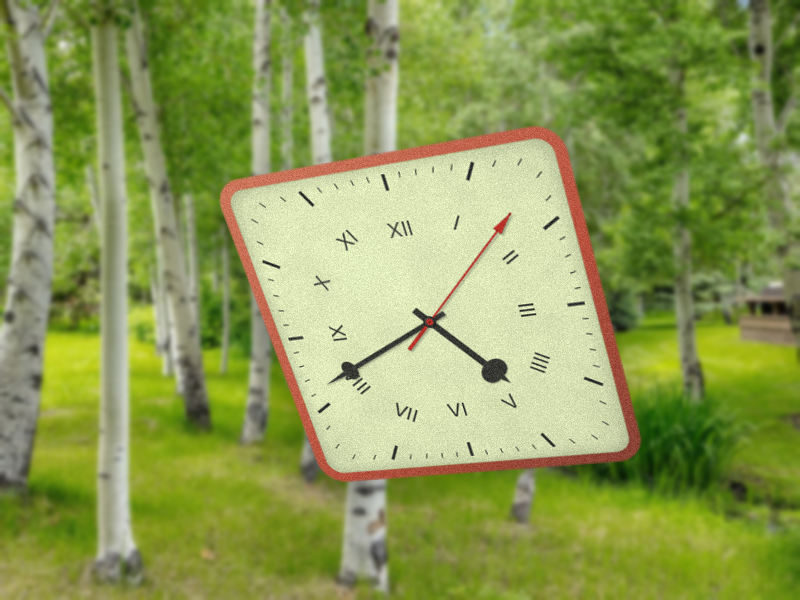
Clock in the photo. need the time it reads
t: 4:41:08
